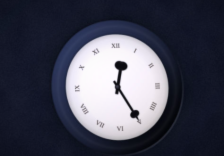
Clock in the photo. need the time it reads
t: 12:25
